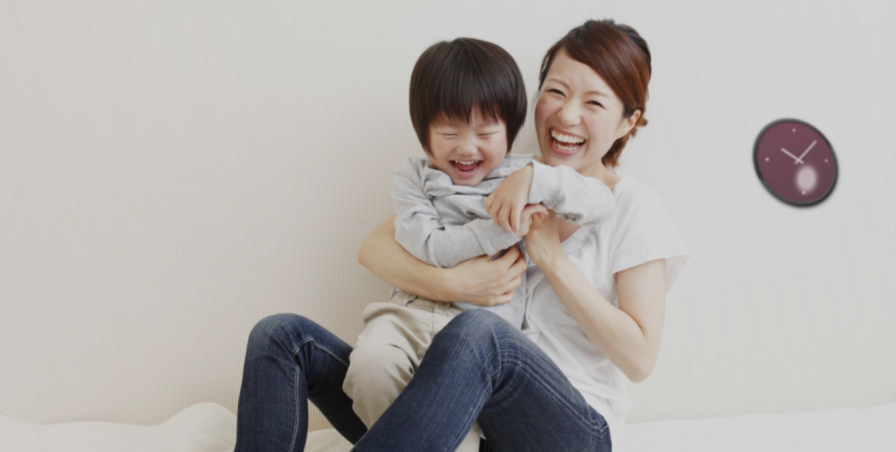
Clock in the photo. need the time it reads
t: 10:08
